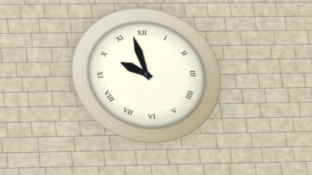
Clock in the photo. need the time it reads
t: 9:58
